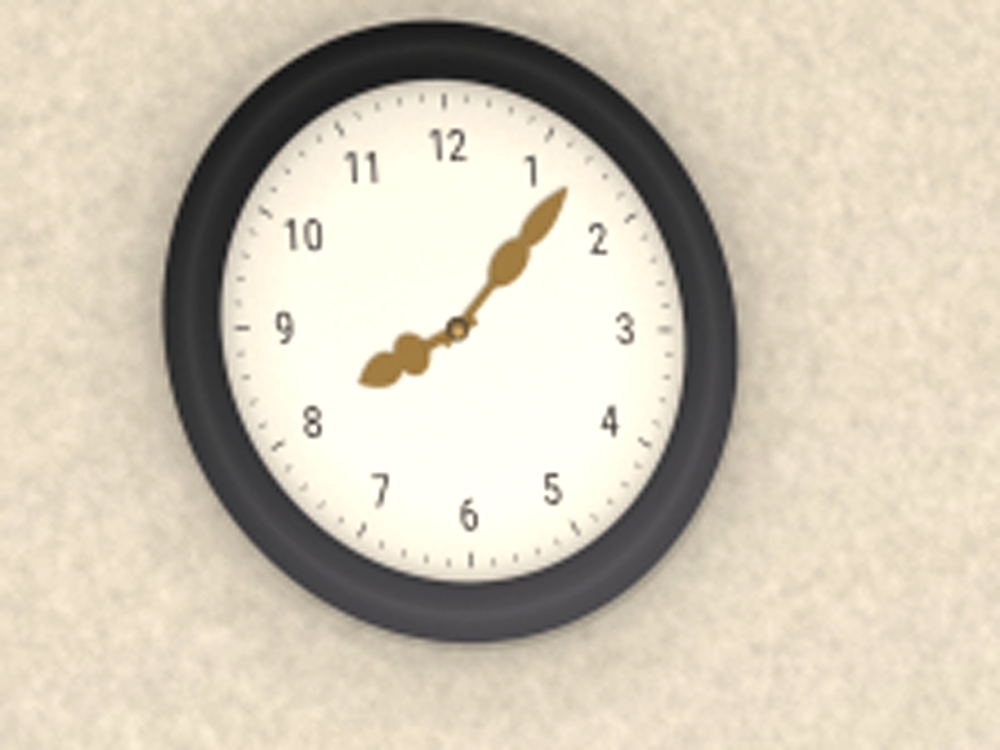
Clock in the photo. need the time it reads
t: 8:07
